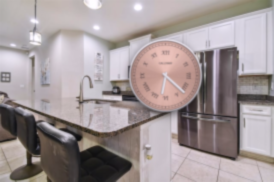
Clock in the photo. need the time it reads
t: 6:22
